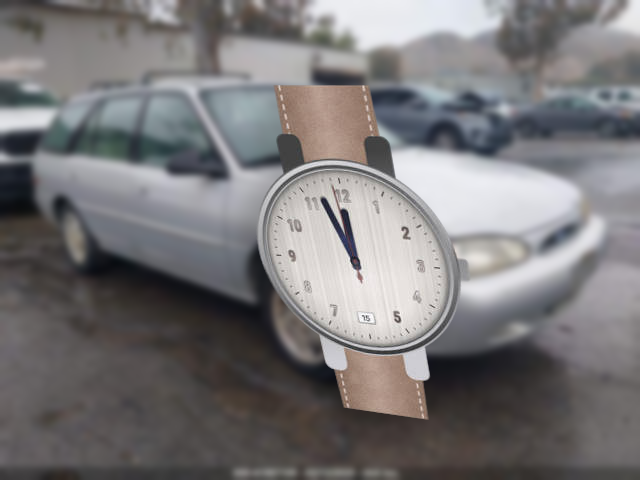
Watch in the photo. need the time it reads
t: 11:56:59
